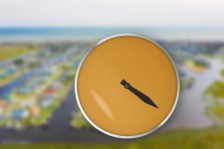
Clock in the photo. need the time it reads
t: 4:21
